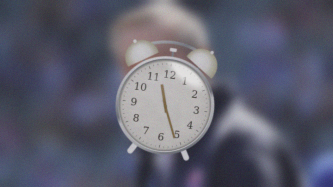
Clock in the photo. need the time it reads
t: 11:26
